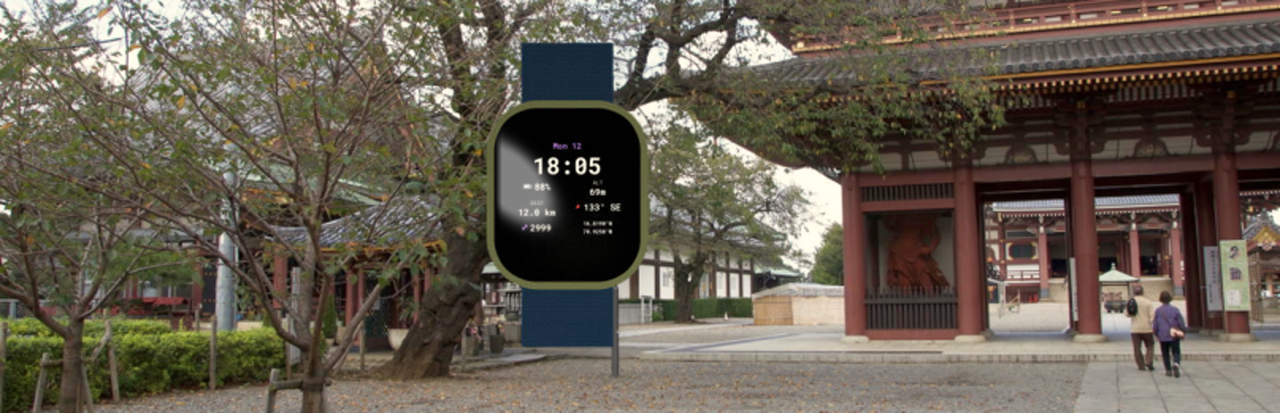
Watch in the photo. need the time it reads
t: 18:05
